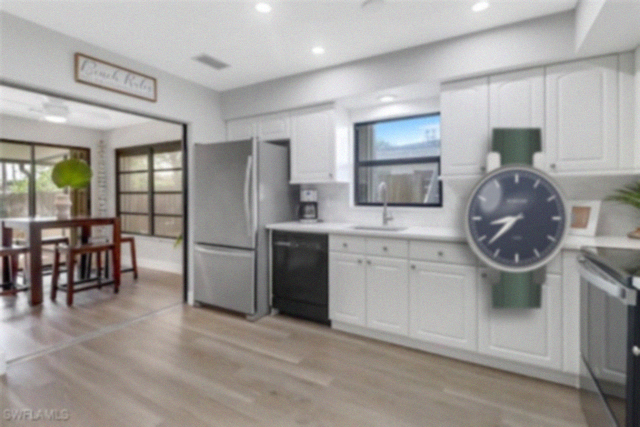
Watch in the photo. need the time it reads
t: 8:38
